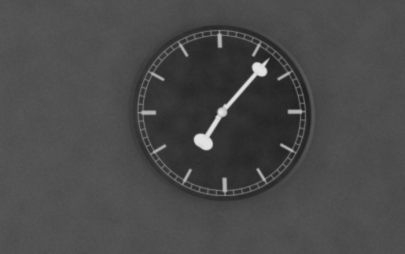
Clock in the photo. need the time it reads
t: 7:07
